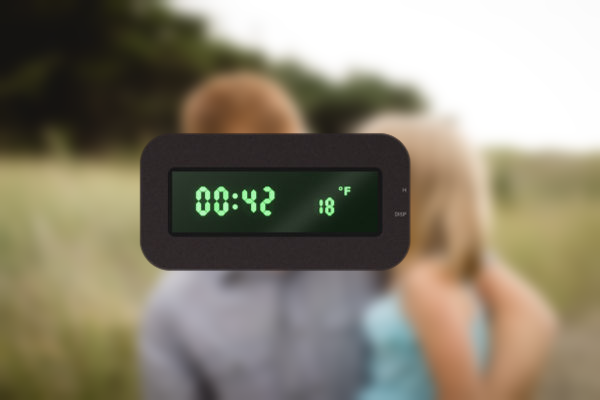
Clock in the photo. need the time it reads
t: 0:42
